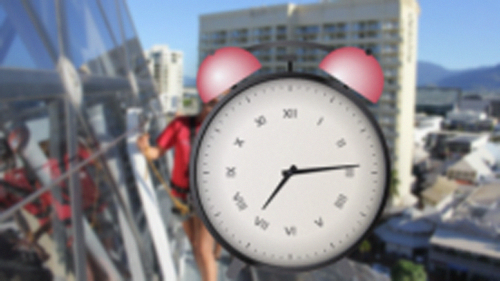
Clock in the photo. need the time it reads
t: 7:14
